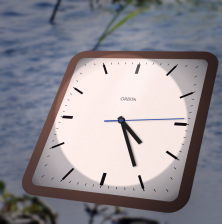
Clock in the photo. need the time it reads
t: 4:25:14
